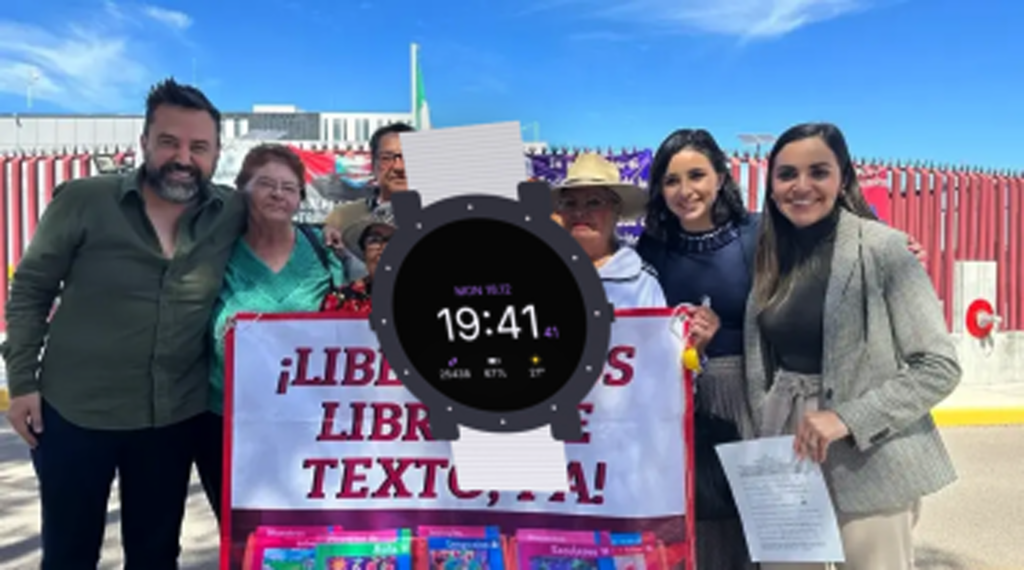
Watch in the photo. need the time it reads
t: 19:41
